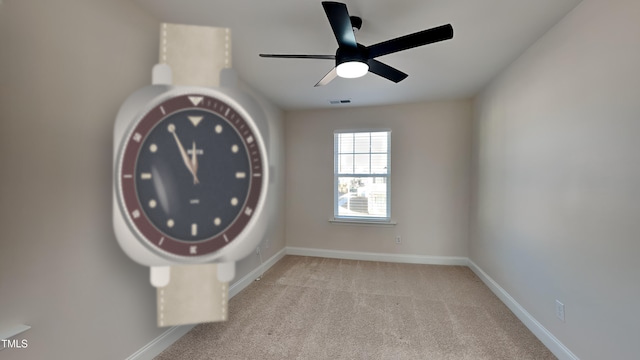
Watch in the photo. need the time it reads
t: 11:55
